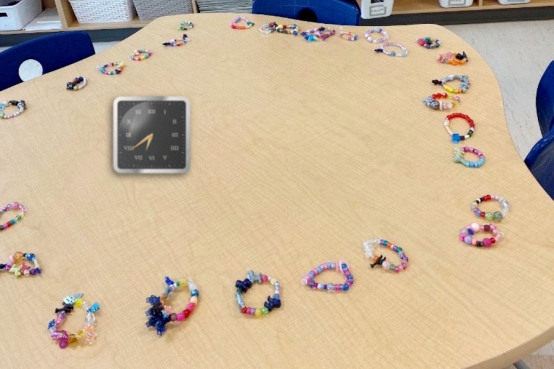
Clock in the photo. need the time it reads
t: 6:39
